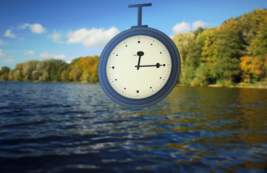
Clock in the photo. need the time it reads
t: 12:15
